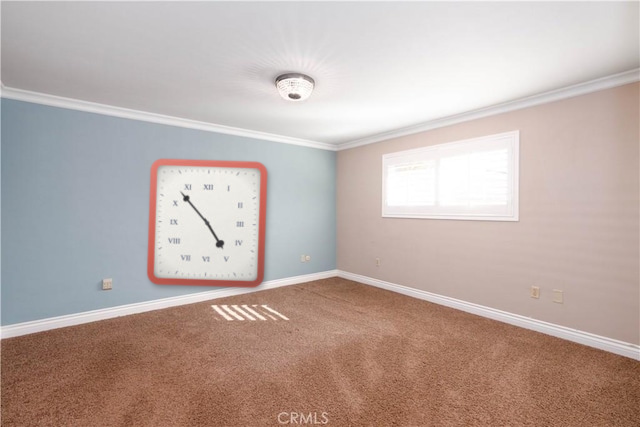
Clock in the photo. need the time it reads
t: 4:53
